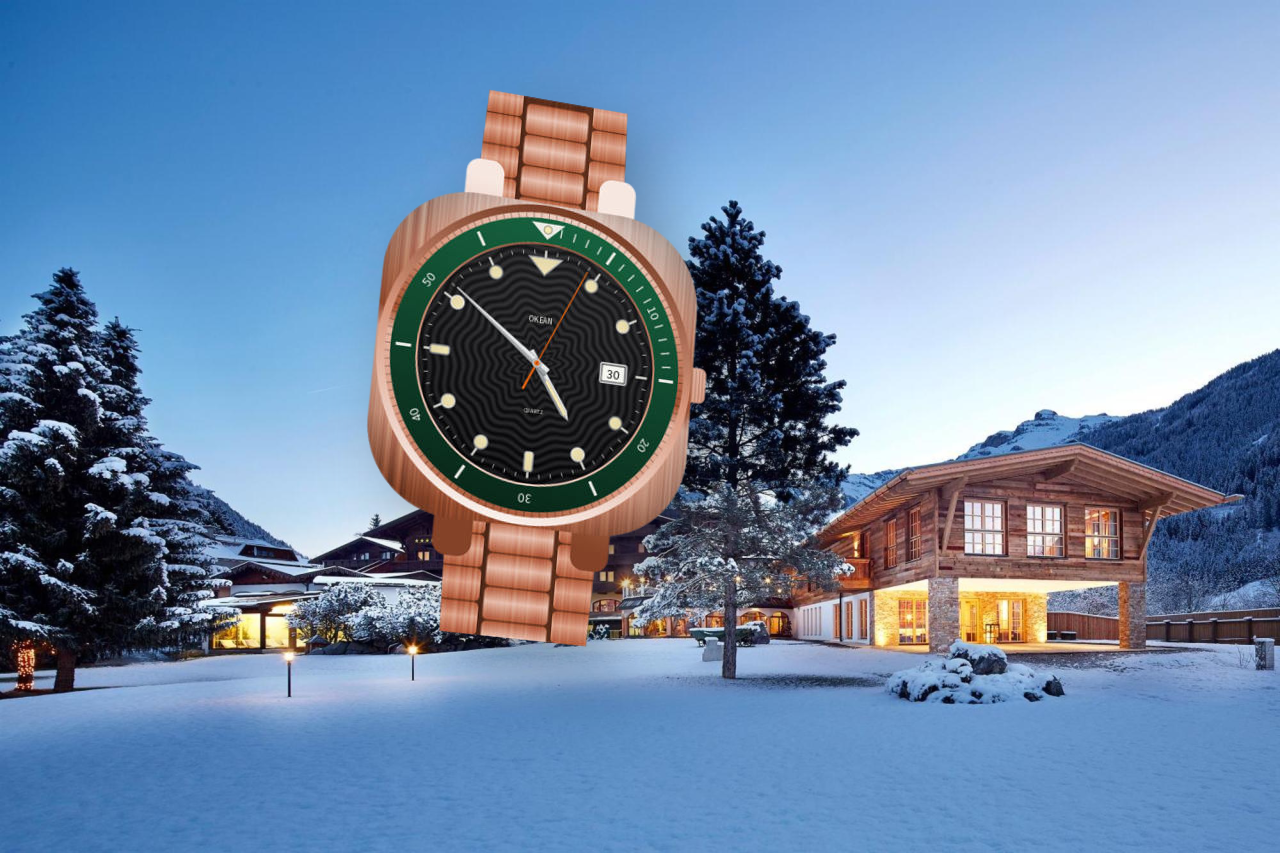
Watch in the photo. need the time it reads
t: 4:51:04
